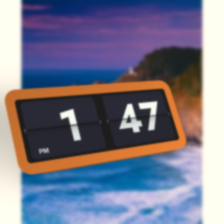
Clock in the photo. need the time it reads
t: 1:47
